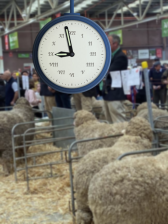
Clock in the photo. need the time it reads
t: 8:58
